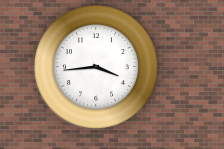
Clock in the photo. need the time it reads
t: 3:44
